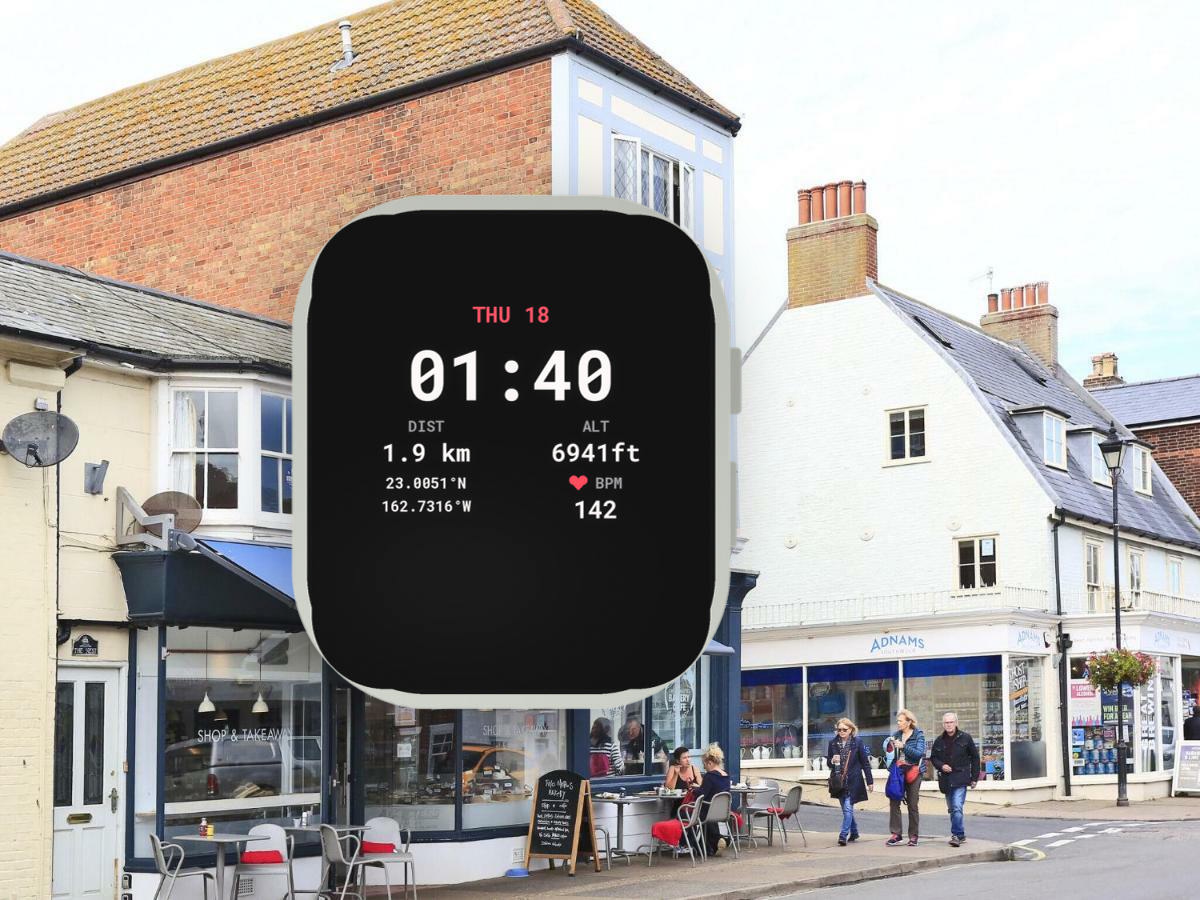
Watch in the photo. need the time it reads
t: 1:40
